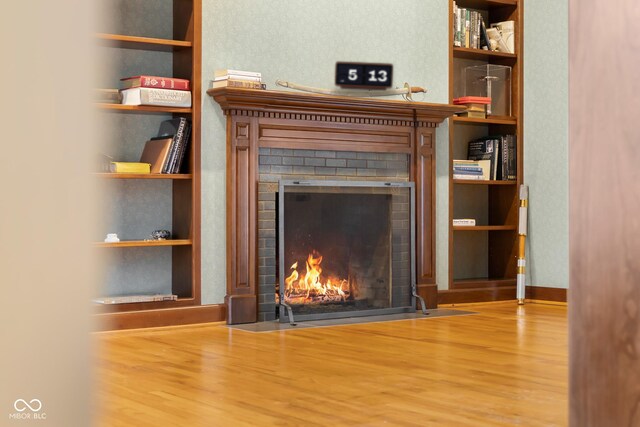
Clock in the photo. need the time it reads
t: 5:13
